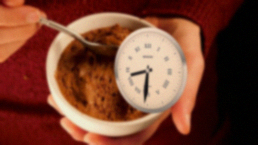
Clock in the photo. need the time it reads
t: 8:31
